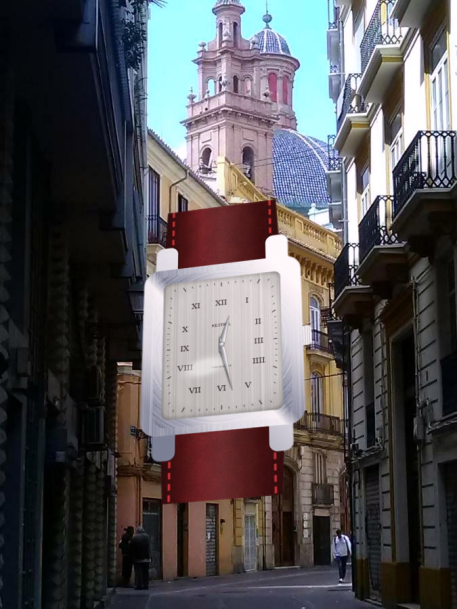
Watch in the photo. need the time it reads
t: 12:28
